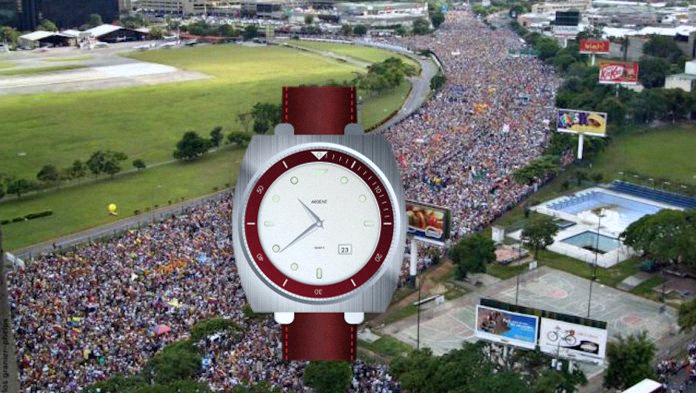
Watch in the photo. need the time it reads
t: 10:39
